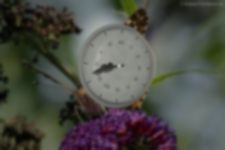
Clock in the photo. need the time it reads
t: 8:42
